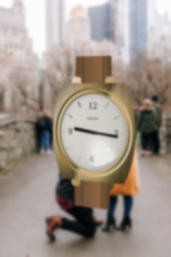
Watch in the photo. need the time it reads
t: 9:16
